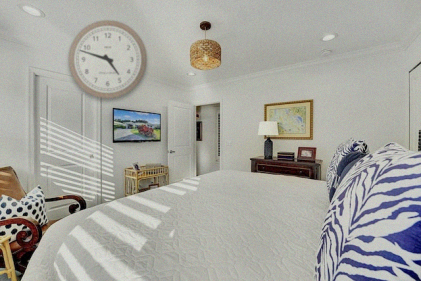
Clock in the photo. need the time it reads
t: 4:48
